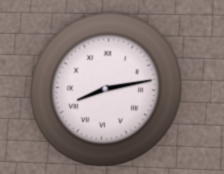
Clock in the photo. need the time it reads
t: 8:13
